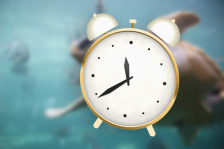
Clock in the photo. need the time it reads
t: 11:39
